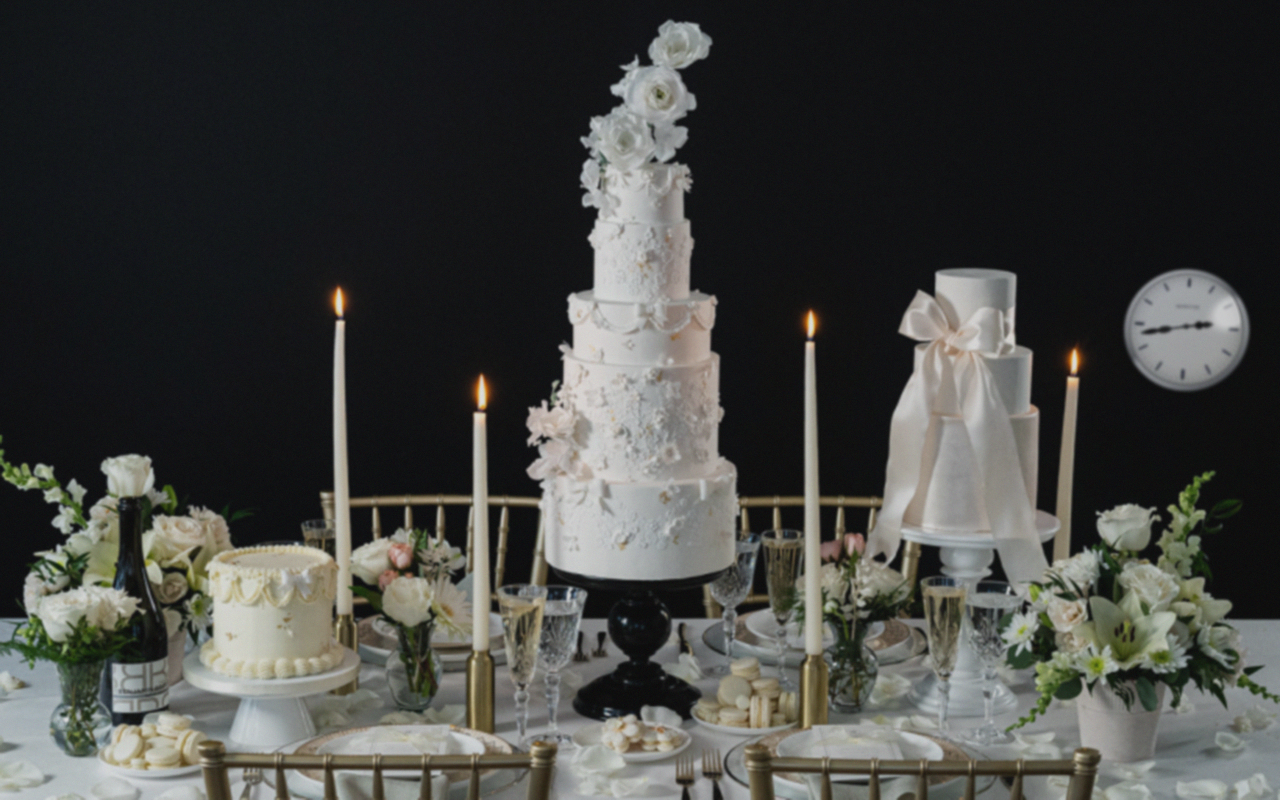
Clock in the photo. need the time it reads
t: 2:43
